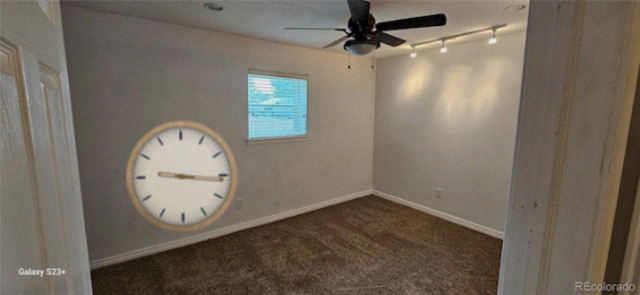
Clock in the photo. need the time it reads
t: 9:16
